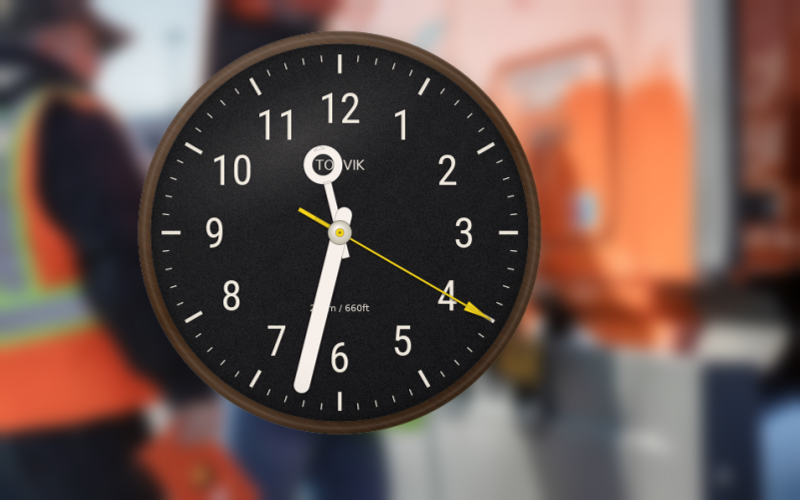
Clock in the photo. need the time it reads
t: 11:32:20
